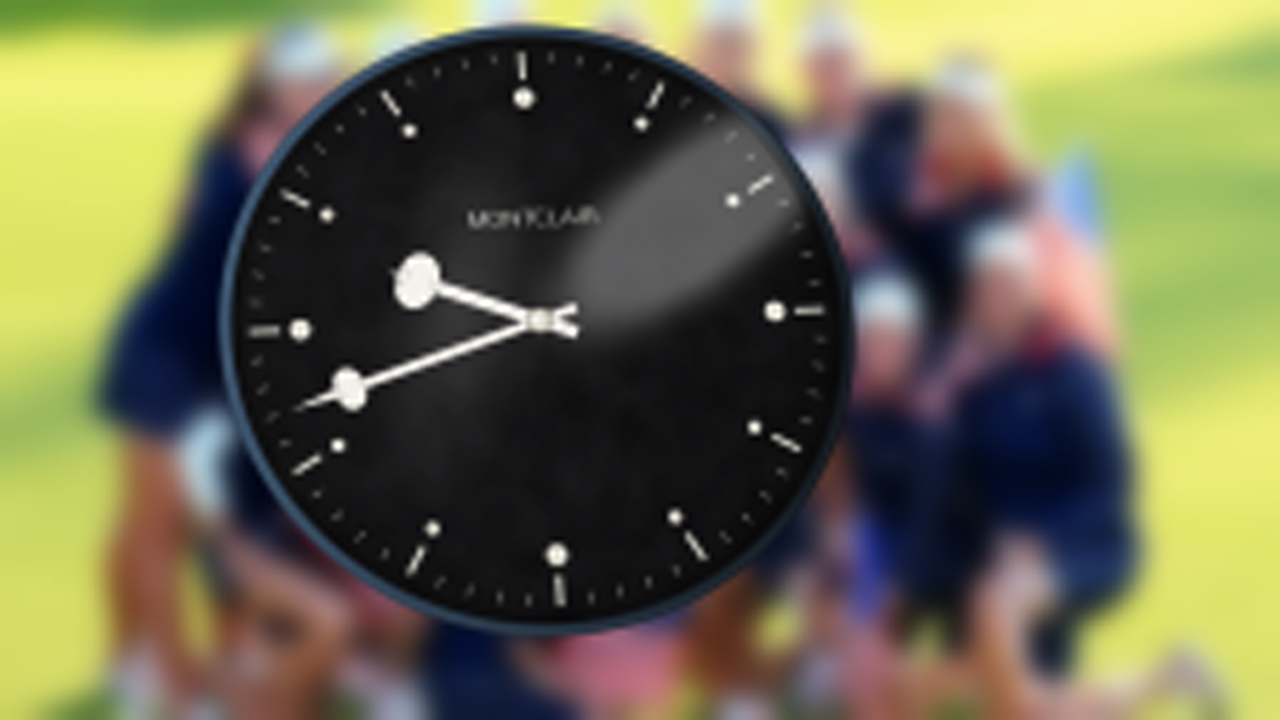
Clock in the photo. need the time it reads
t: 9:42
